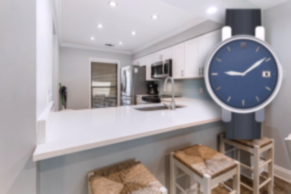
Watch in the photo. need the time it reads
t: 9:09
